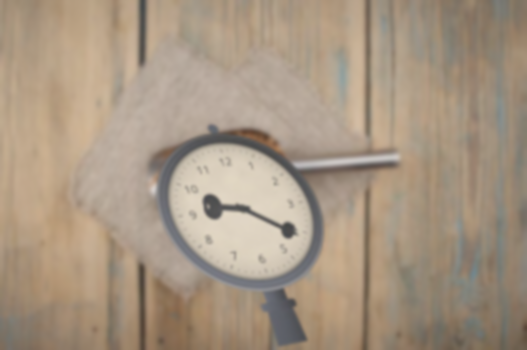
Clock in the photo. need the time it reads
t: 9:21
